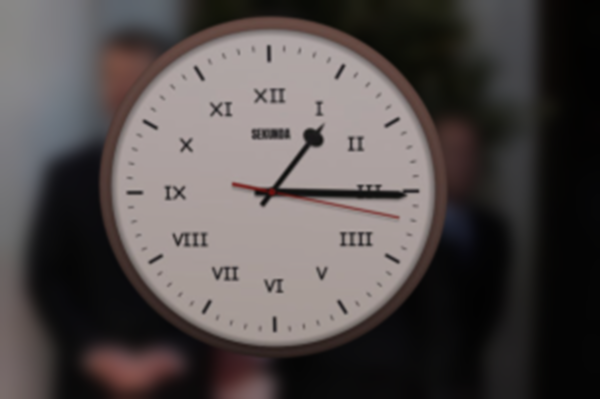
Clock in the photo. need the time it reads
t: 1:15:17
